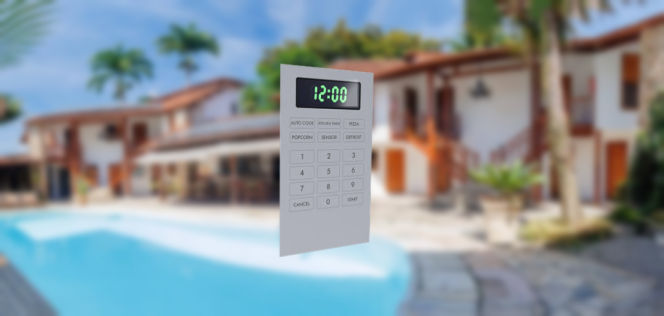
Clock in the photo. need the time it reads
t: 12:00
